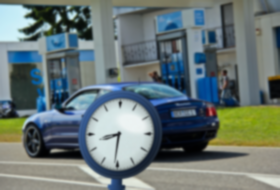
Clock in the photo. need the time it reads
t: 8:31
